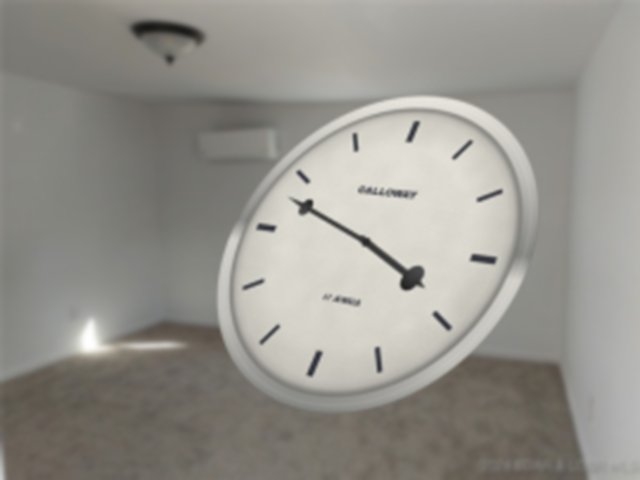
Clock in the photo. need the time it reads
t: 3:48
